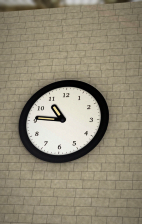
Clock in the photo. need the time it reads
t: 10:46
